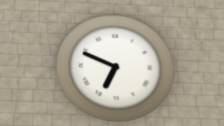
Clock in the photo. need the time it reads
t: 6:49
